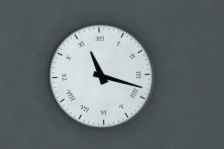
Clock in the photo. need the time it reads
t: 11:18
